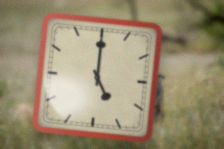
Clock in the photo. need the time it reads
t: 5:00
